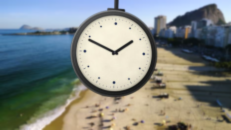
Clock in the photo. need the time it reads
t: 1:49
